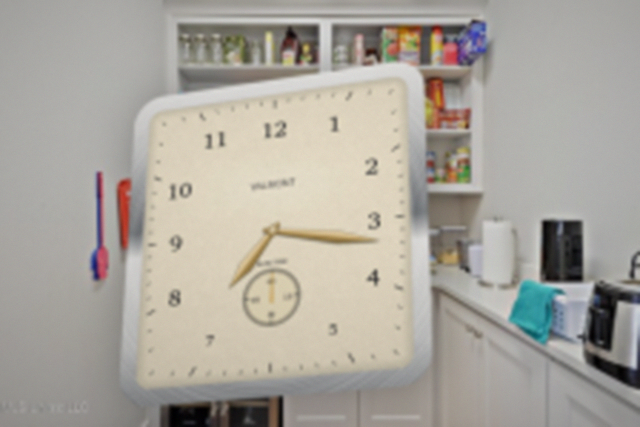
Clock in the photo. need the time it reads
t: 7:17
